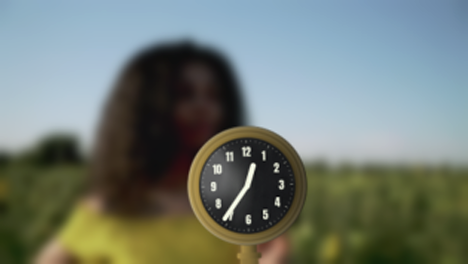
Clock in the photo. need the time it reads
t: 12:36
